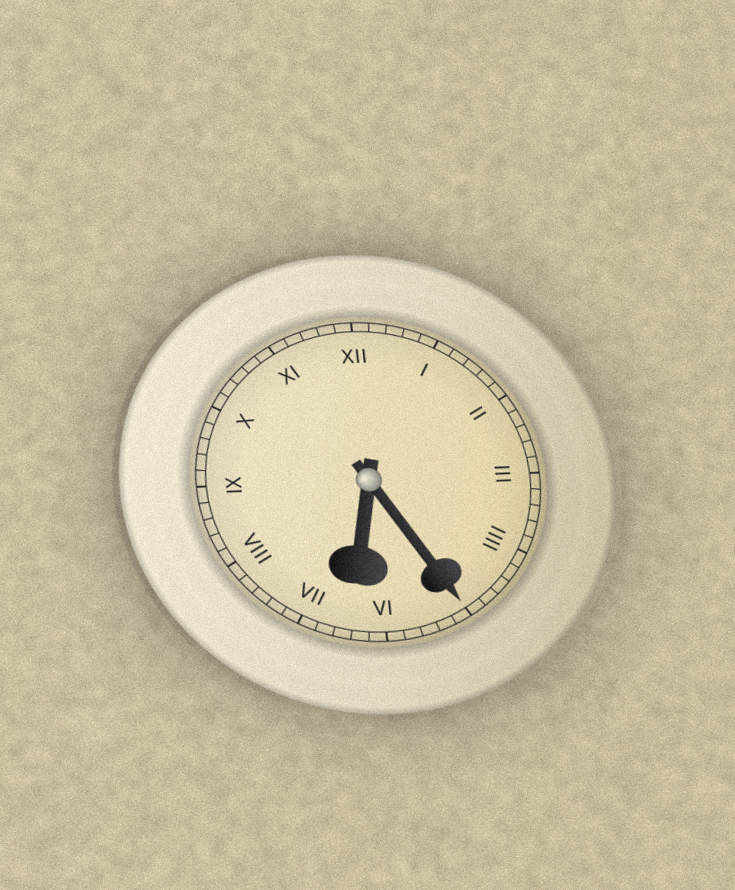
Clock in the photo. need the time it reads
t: 6:25
